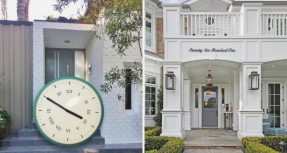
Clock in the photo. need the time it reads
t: 3:50
